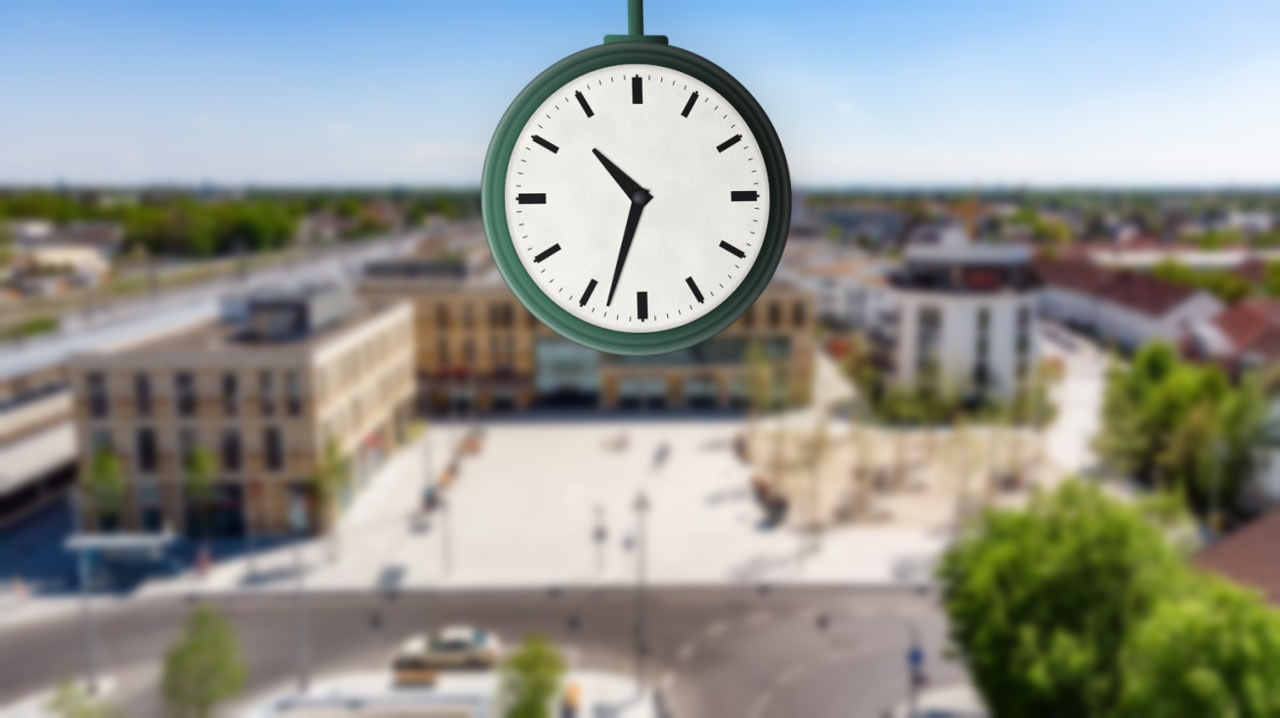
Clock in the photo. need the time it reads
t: 10:33
